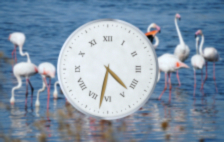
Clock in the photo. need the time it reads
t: 4:32
